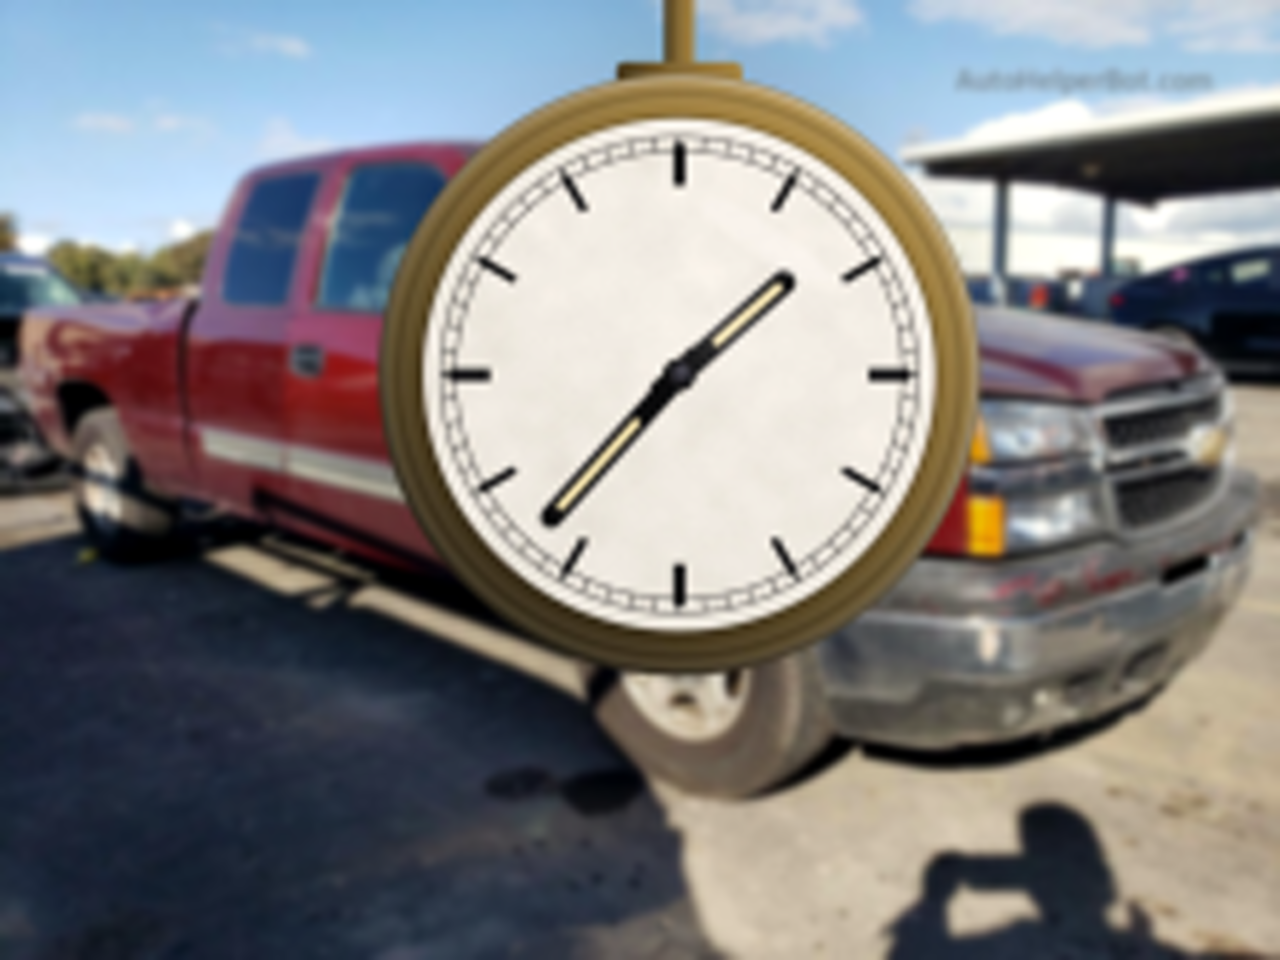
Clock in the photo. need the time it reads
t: 1:37
